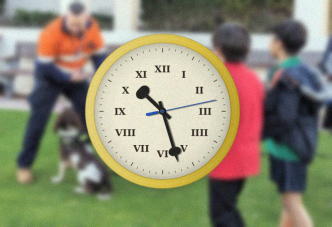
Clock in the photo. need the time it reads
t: 10:27:13
